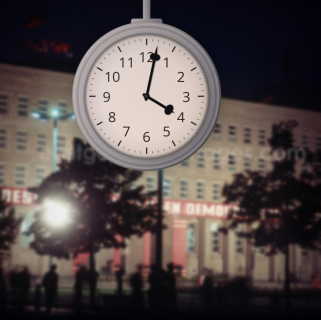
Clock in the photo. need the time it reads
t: 4:02
